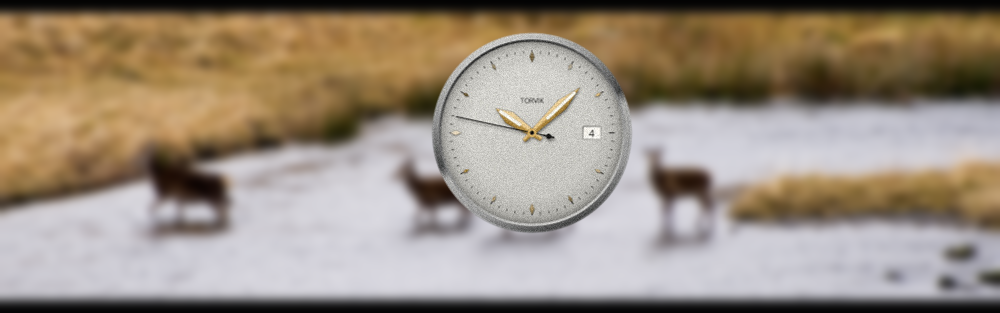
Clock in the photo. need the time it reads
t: 10:07:47
